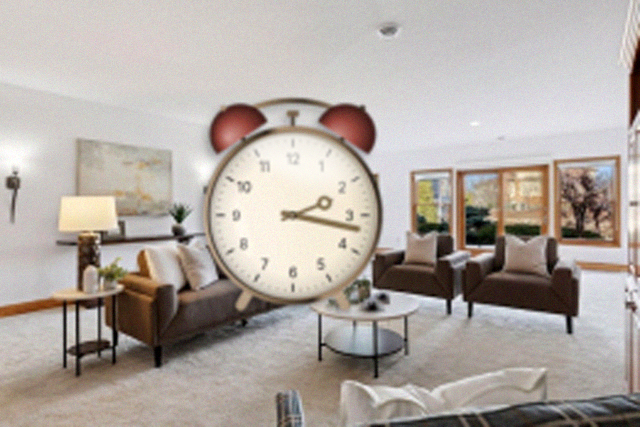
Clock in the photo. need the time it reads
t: 2:17
